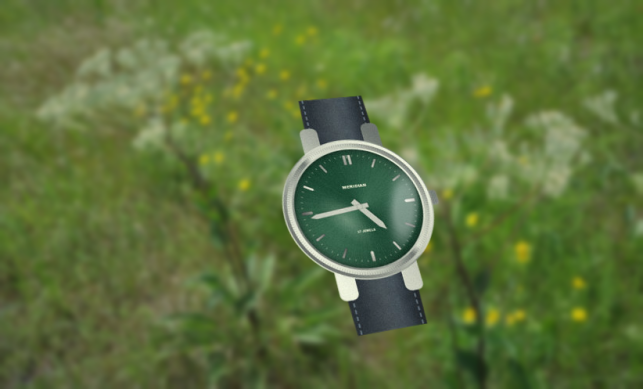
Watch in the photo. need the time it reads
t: 4:44
